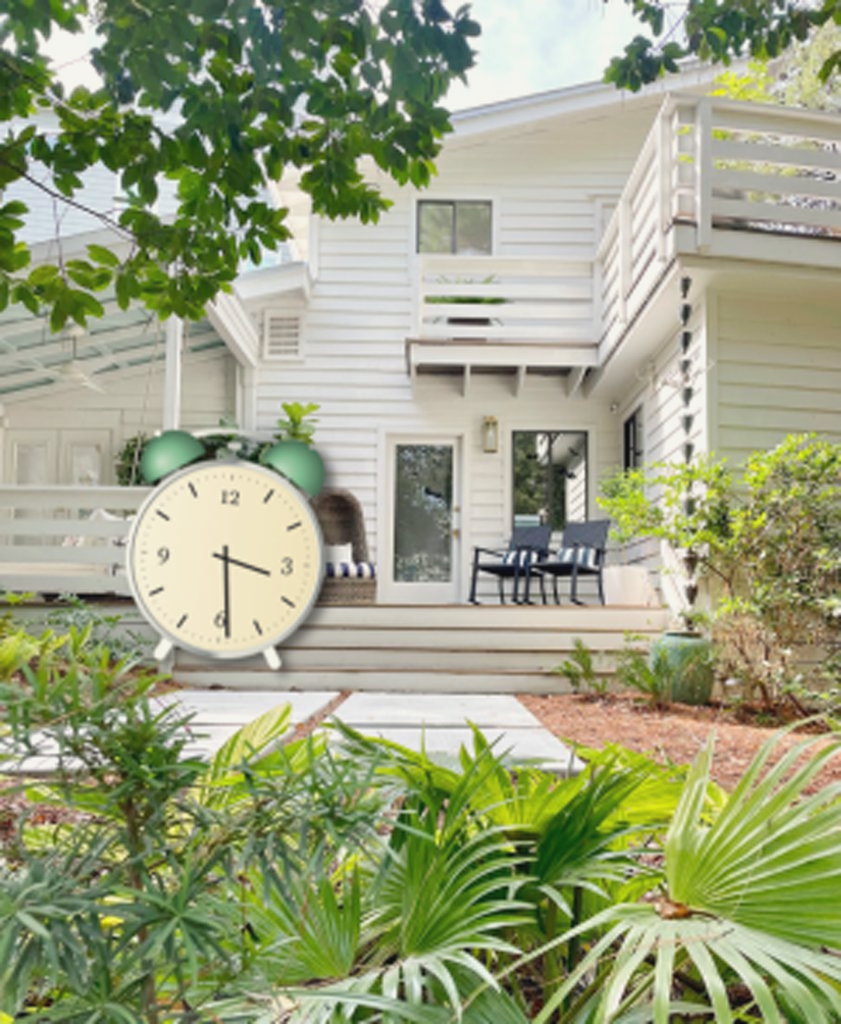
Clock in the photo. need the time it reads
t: 3:29
